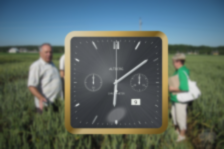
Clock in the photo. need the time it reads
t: 6:09
